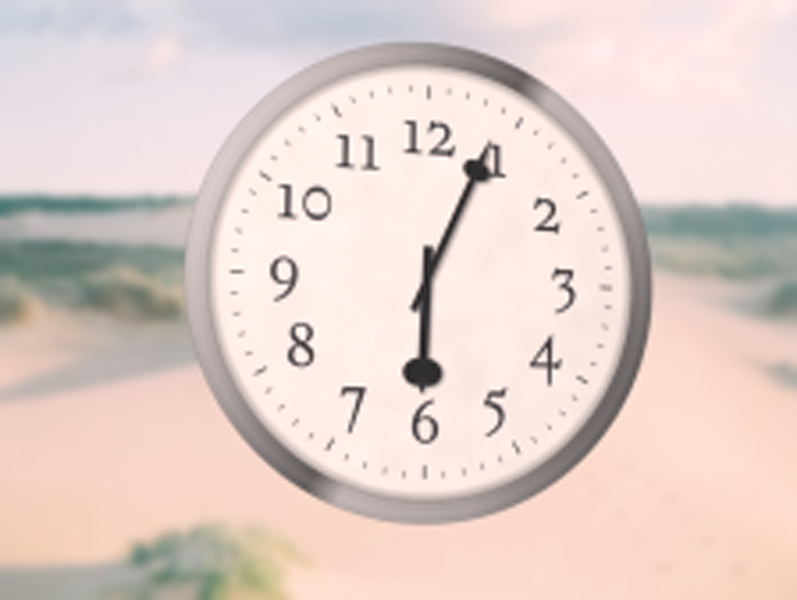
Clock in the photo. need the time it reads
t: 6:04
